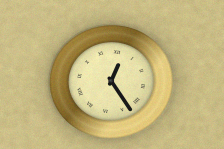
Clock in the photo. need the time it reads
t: 12:23
